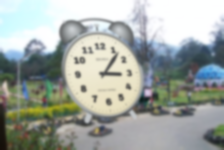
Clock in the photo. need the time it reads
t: 3:07
